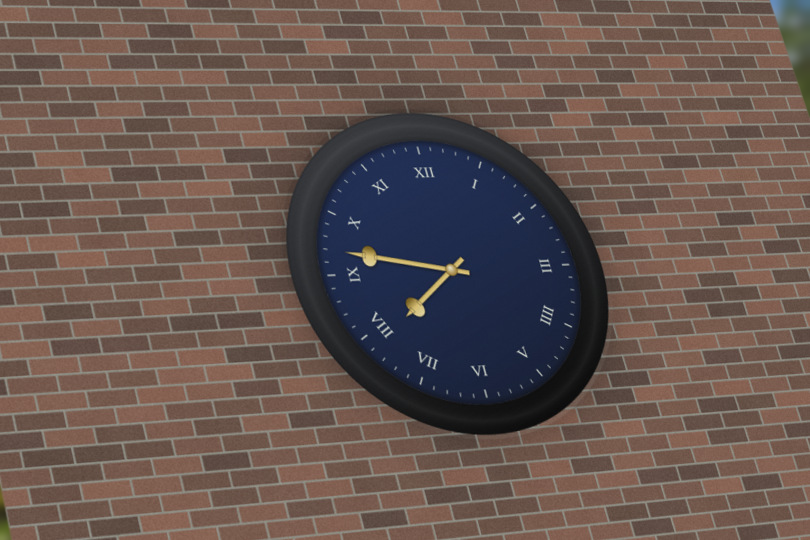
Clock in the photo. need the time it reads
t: 7:47
